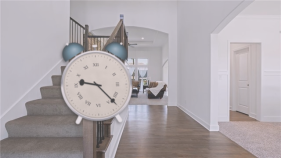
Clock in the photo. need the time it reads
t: 9:23
